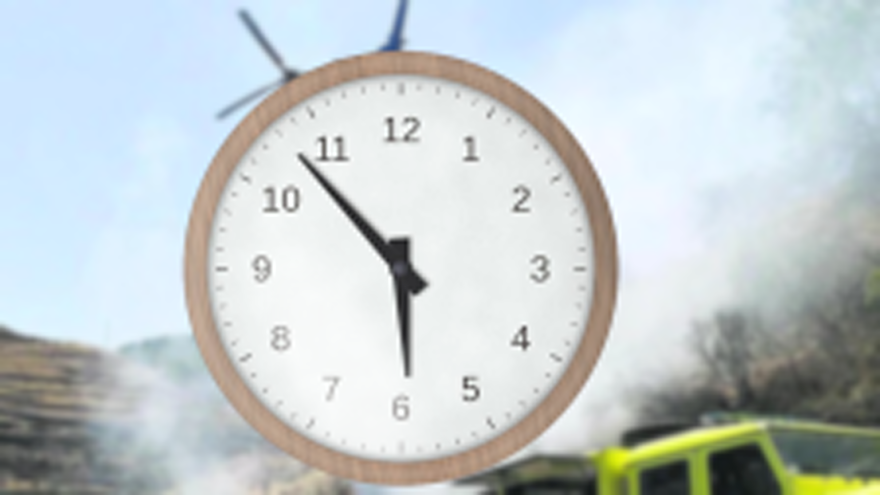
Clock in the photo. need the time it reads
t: 5:53
